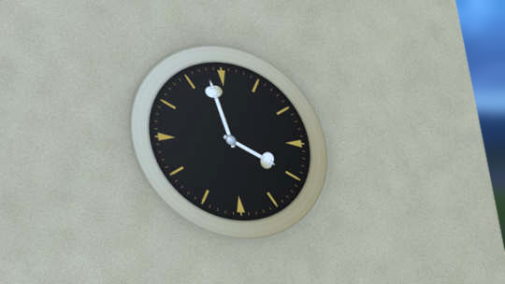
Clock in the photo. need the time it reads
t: 3:58
